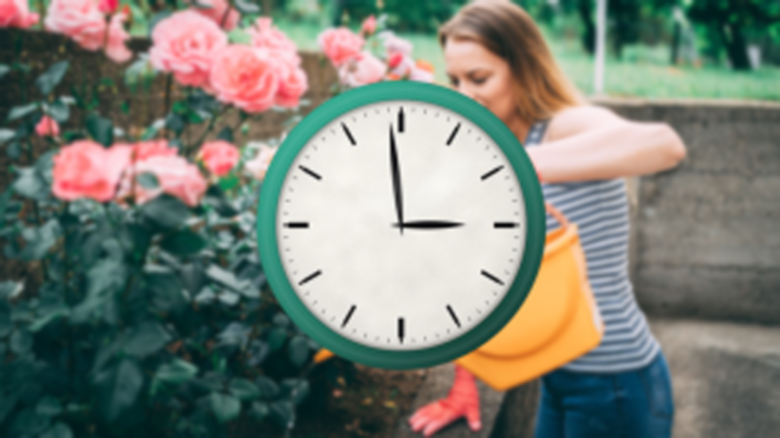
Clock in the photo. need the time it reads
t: 2:59
